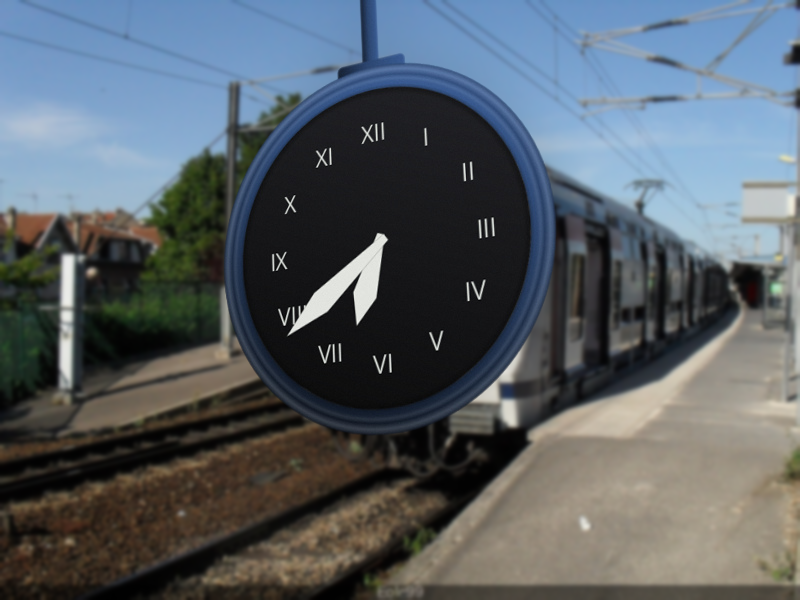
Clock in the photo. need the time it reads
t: 6:39
